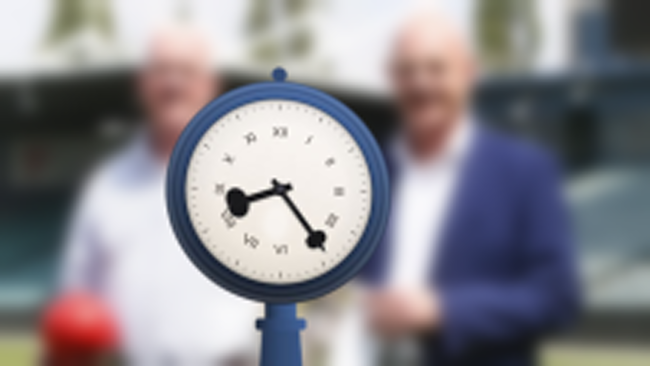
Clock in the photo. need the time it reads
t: 8:24
